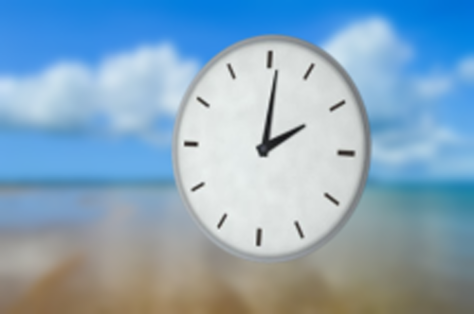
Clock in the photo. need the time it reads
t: 2:01
